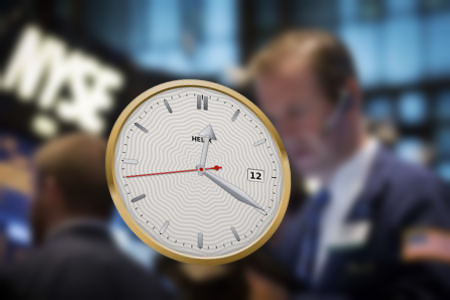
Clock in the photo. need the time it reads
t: 12:19:43
